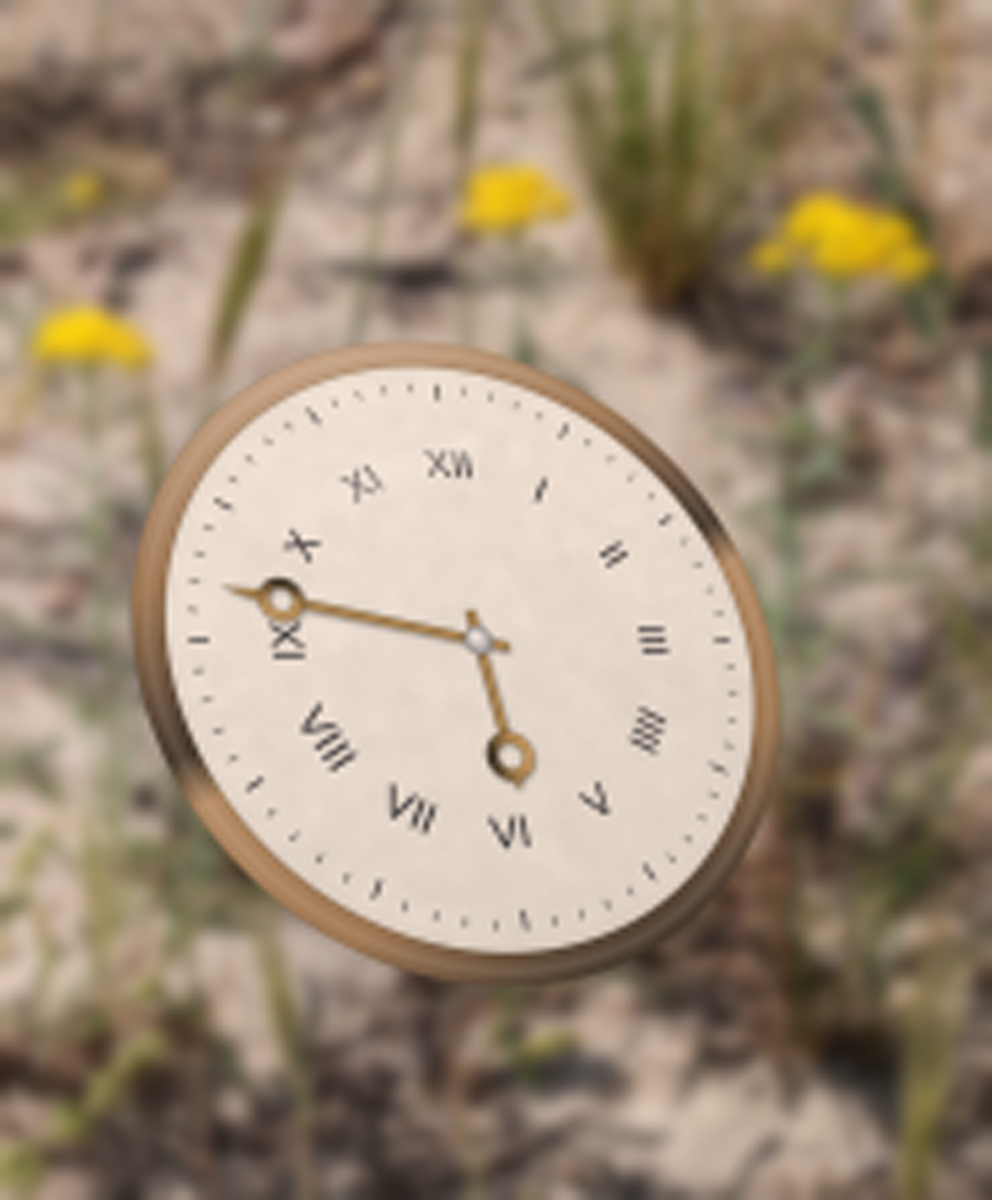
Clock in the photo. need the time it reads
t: 5:47
